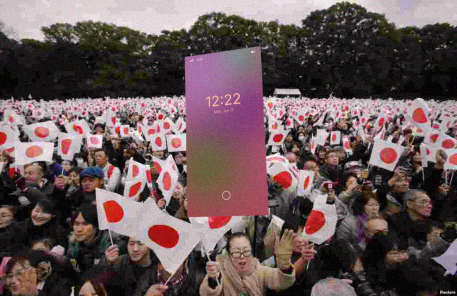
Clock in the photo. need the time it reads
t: 12:22
